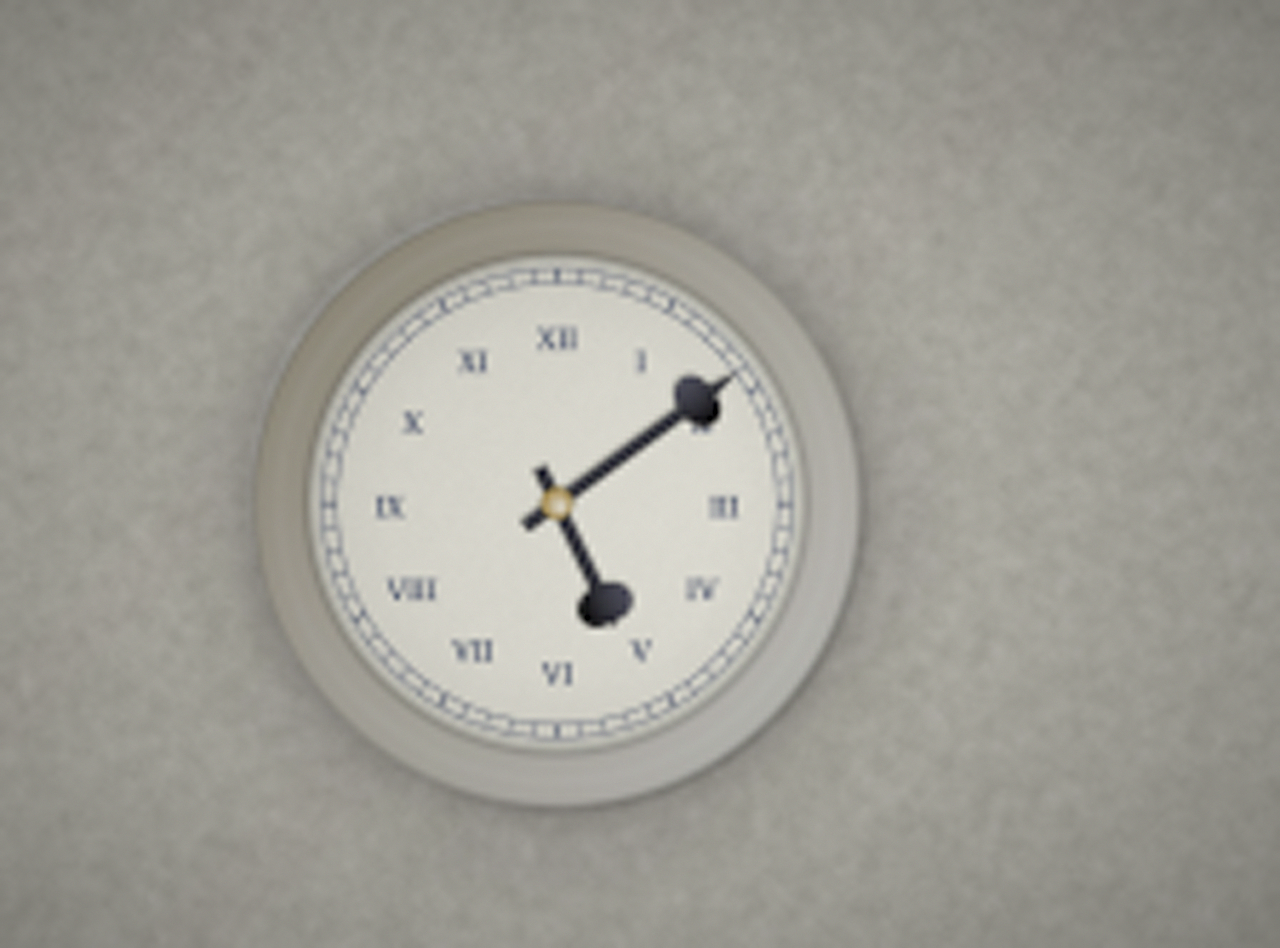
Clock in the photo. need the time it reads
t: 5:09
